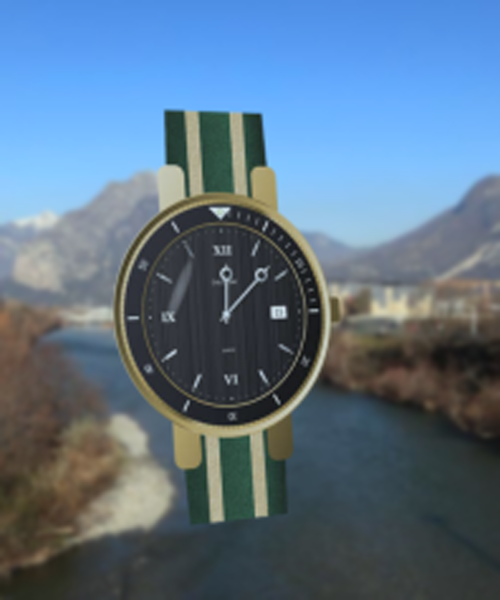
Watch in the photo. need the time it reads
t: 12:08
